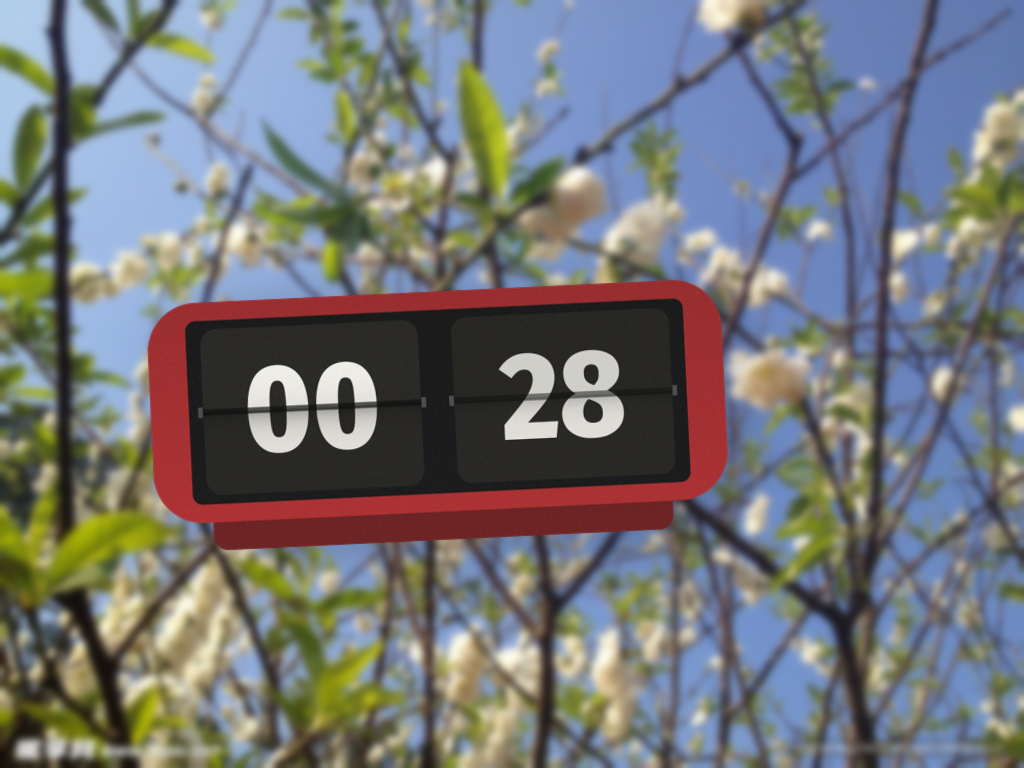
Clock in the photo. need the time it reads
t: 0:28
